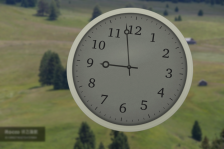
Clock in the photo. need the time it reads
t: 8:58
